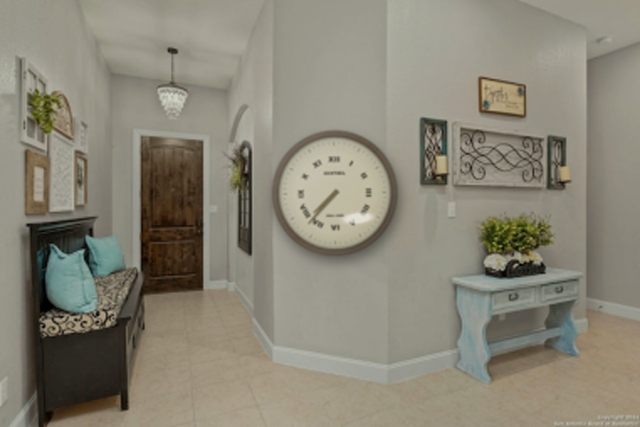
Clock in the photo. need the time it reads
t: 7:37
